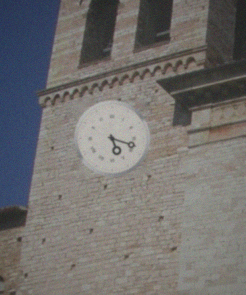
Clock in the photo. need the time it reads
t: 5:18
